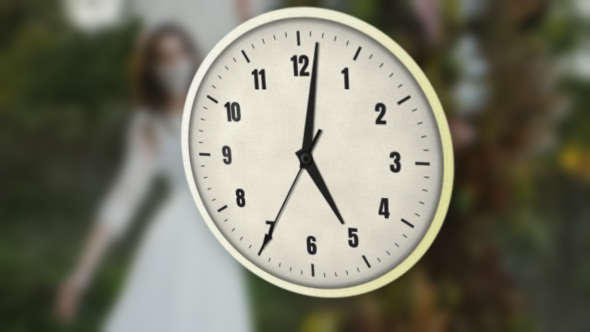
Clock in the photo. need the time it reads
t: 5:01:35
